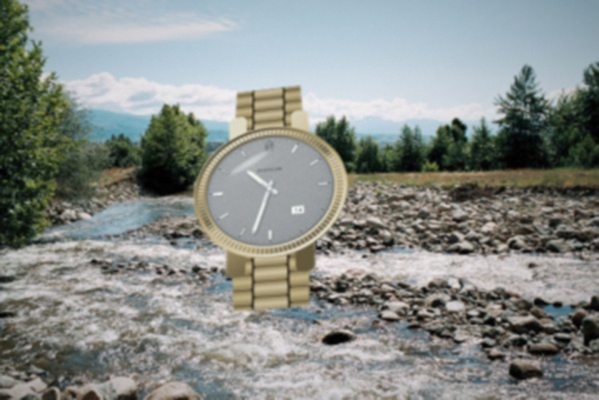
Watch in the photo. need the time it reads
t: 10:33
